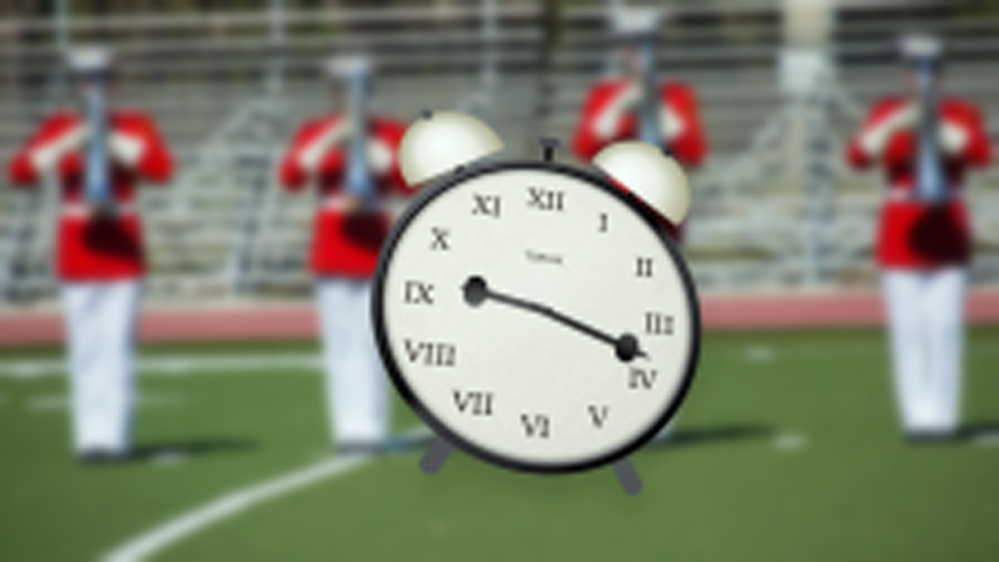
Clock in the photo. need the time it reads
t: 9:18
